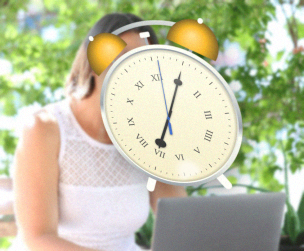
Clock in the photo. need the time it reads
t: 7:05:01
